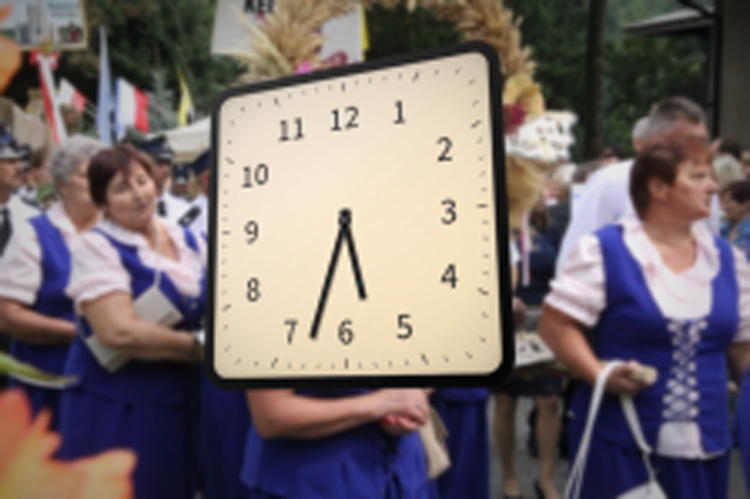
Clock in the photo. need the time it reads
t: 5:33
